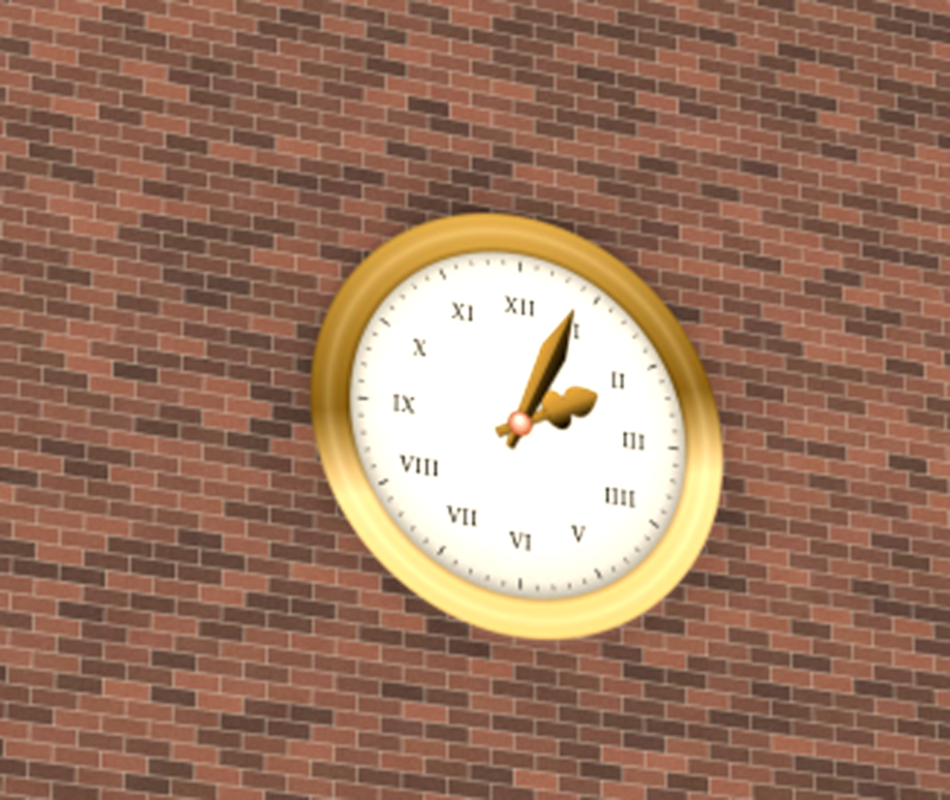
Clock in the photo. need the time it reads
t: 2:04
